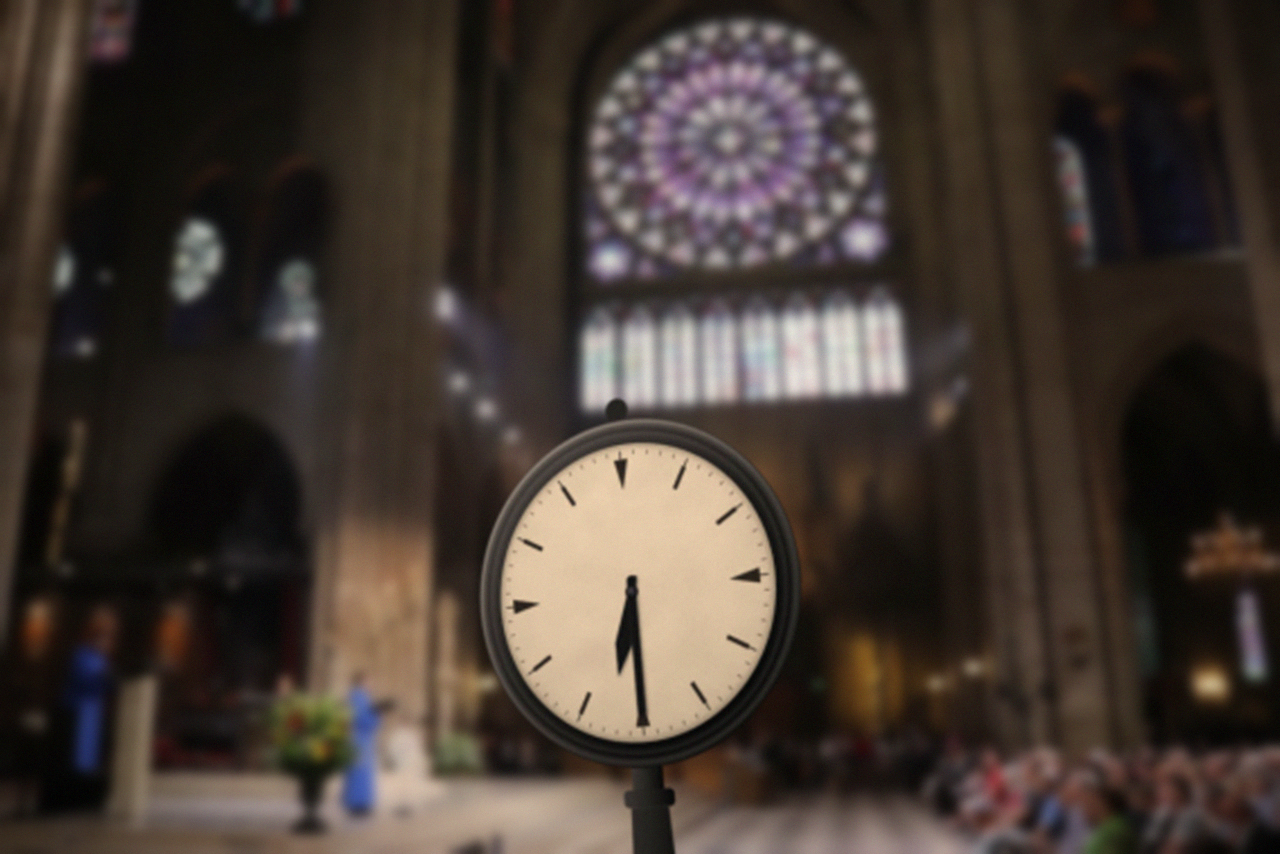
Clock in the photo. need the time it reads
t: 6:30
